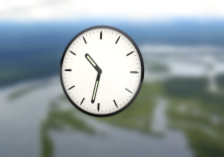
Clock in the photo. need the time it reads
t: 10:32
